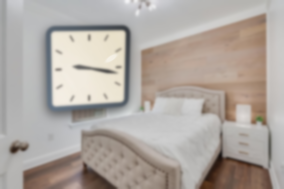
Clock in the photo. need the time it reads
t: 9:17
